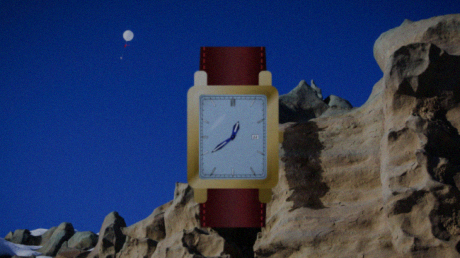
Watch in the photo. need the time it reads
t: 12:39
